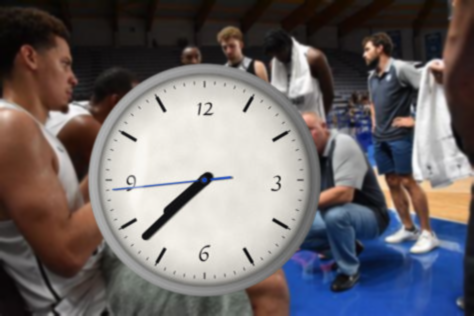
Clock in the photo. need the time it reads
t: 7:37:44
